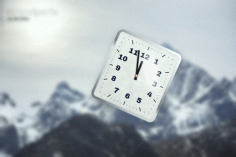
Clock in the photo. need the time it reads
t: 11:57
